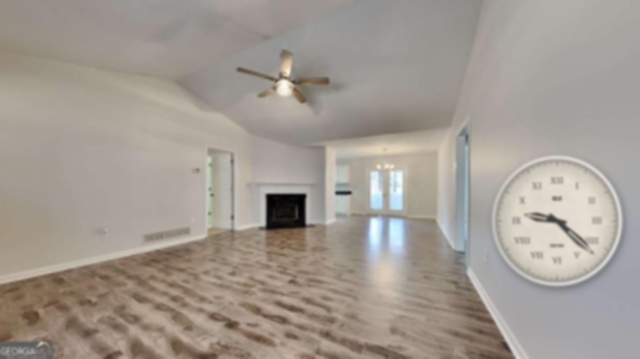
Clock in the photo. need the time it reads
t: 9:22
